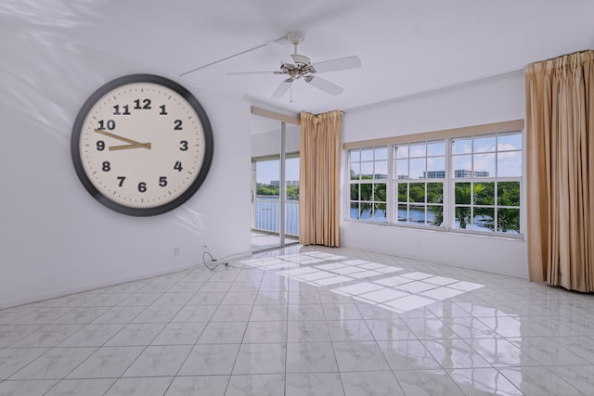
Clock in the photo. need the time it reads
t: 8:48
